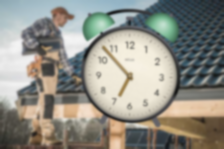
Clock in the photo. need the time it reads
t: 6:53
